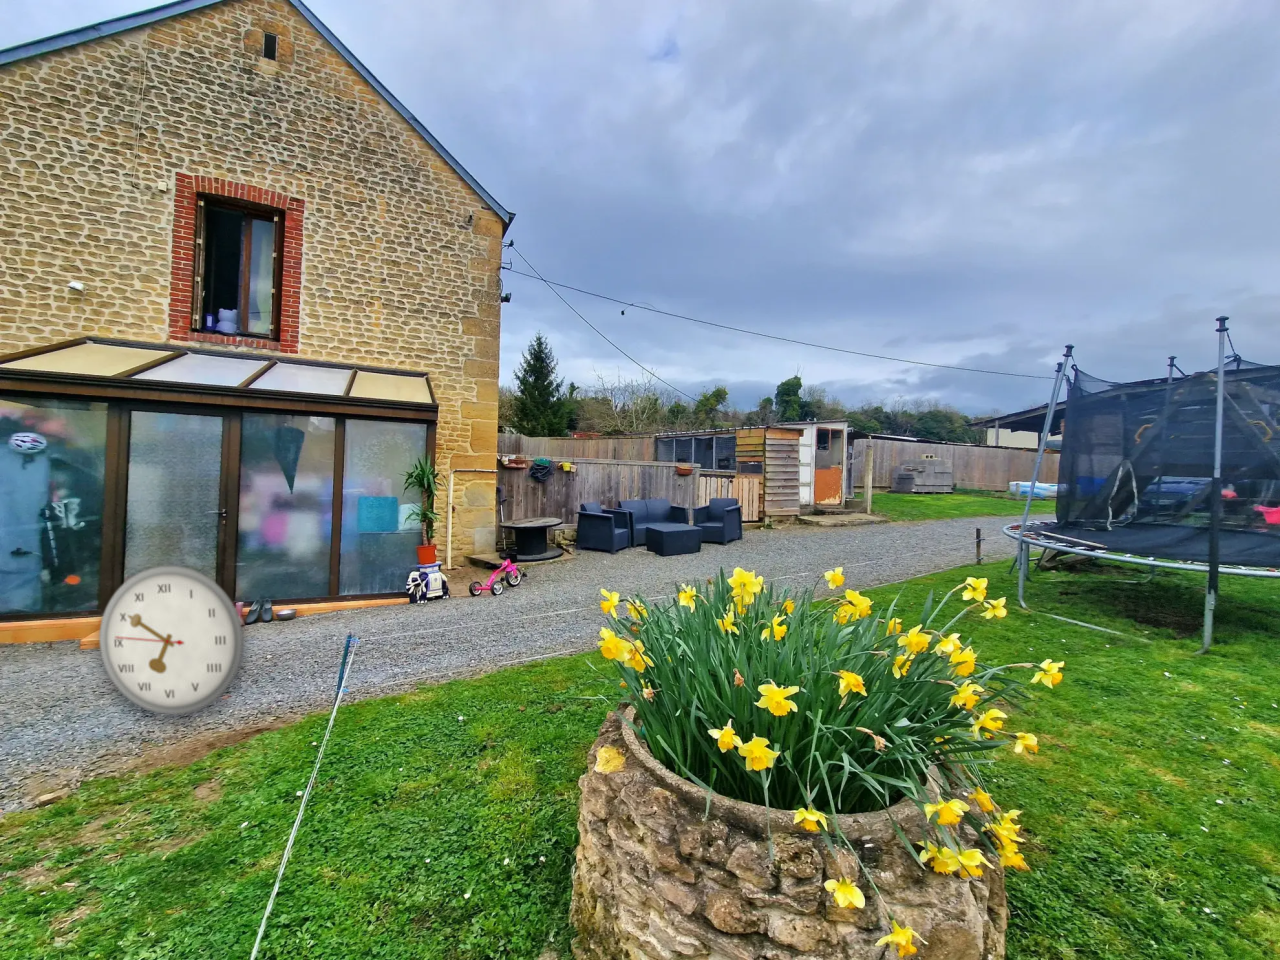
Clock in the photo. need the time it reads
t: 6:50:46
